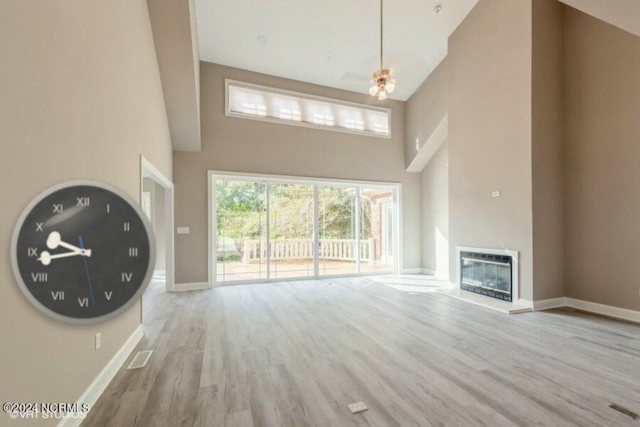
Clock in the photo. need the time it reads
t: 9:43:28
